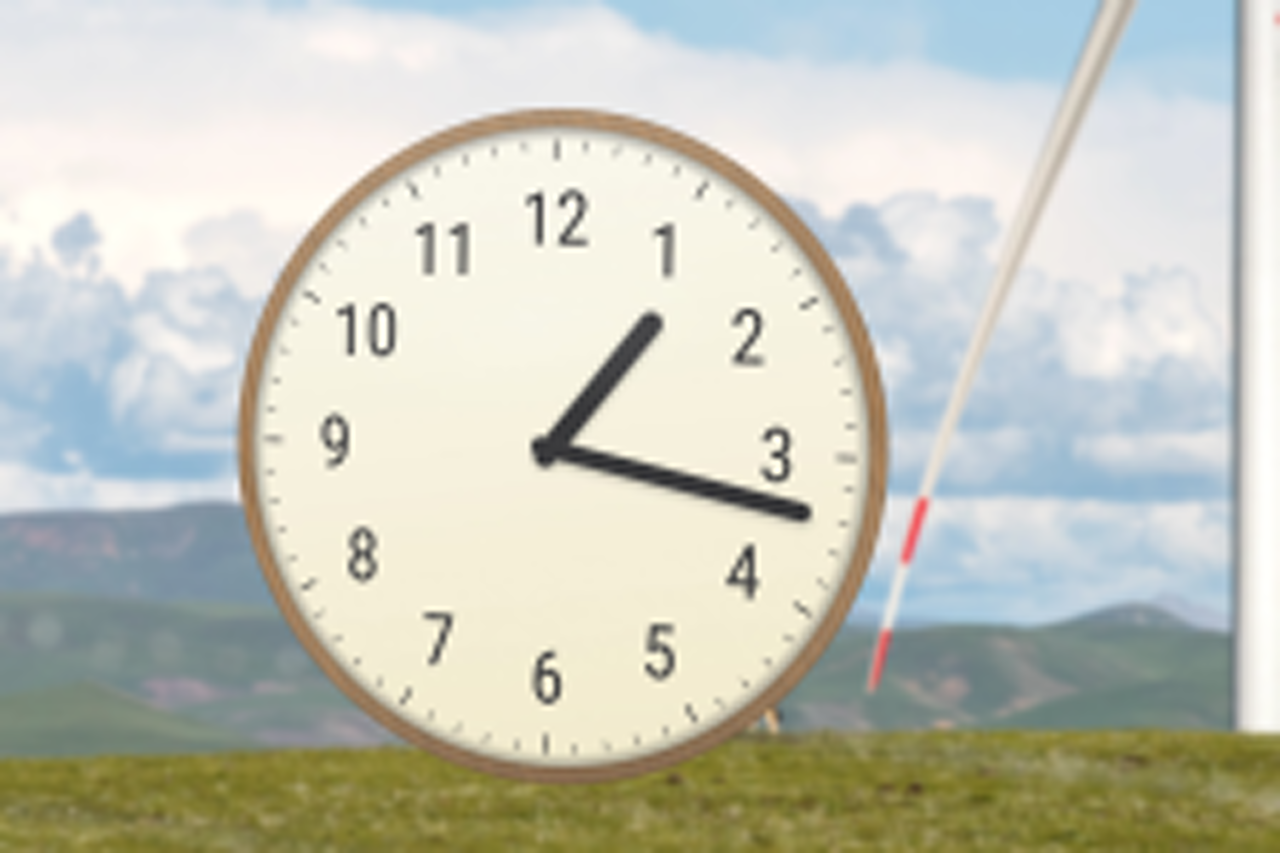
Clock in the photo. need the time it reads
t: 1:17
